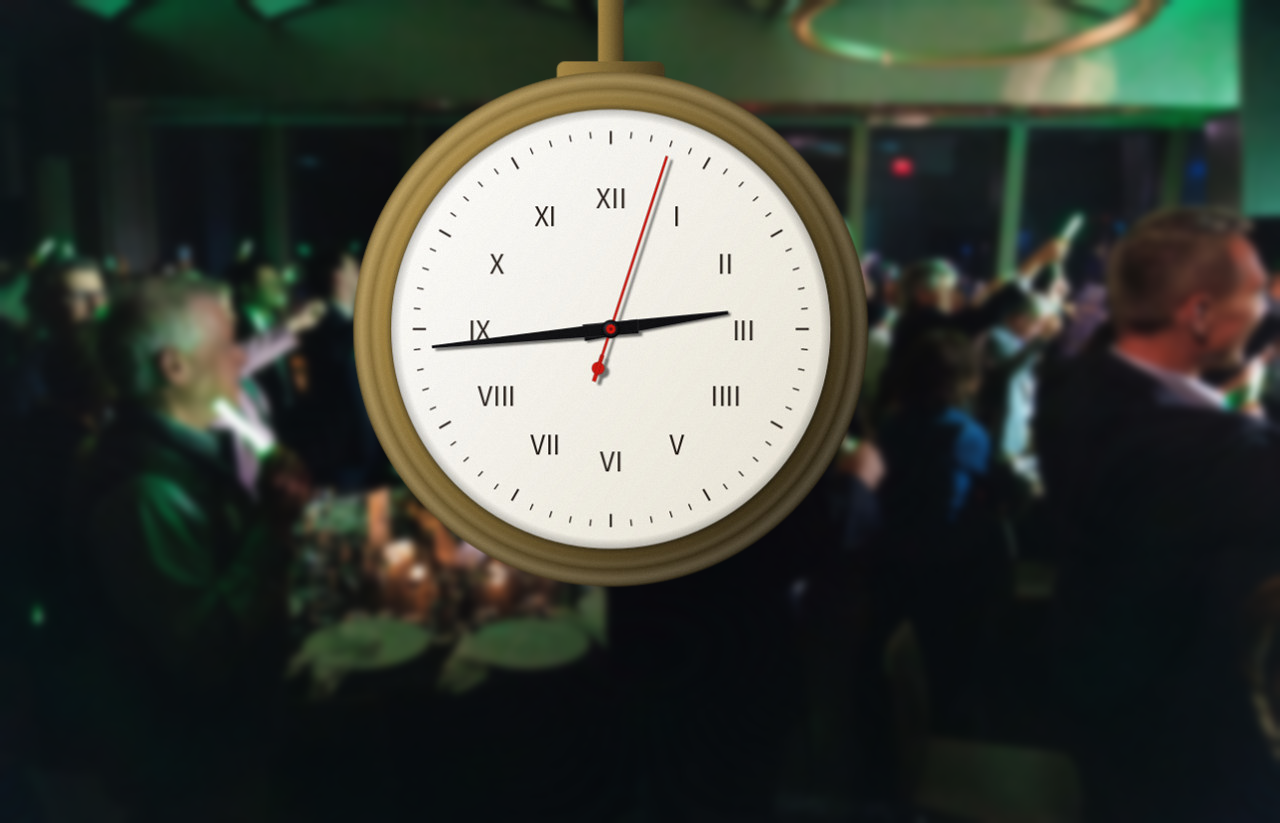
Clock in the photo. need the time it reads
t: 2:44:03
